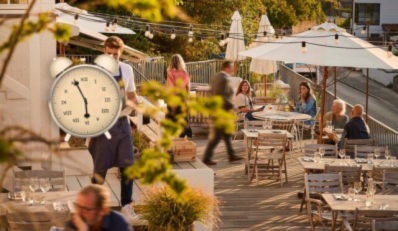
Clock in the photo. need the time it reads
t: 5:56
